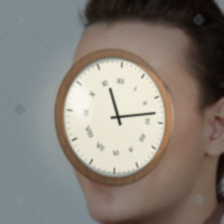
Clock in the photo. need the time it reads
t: 11:13
